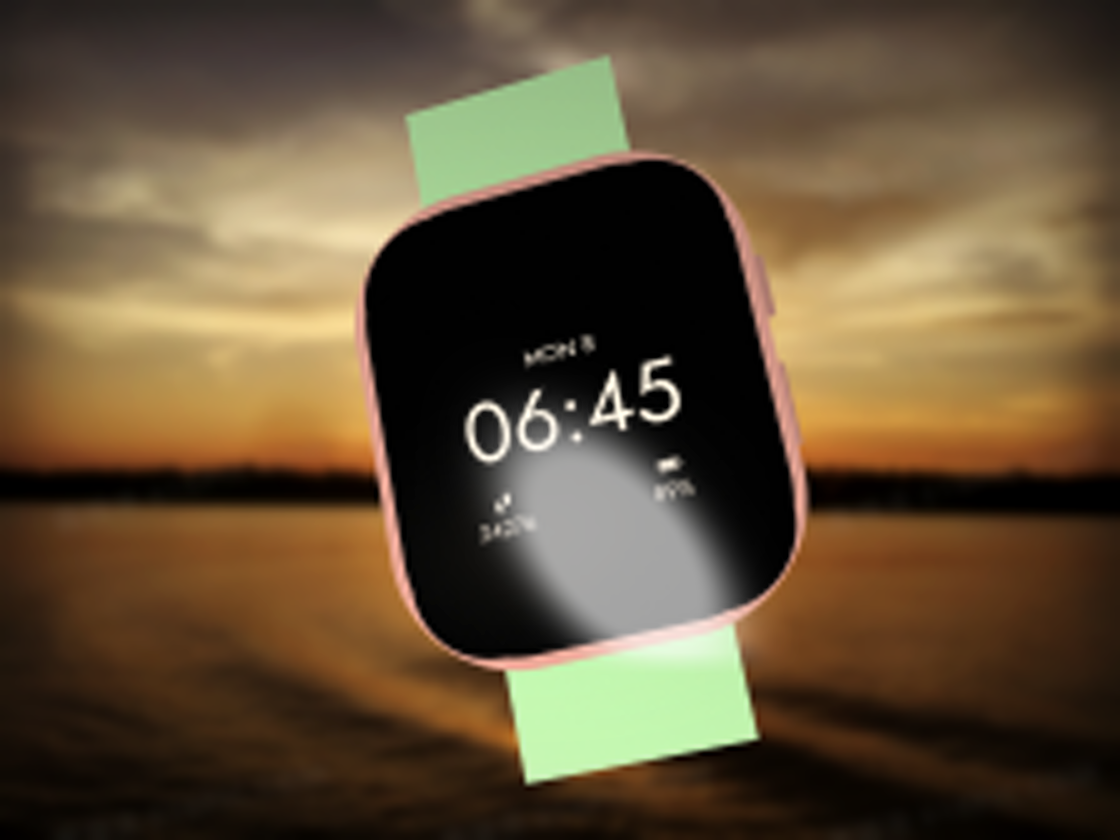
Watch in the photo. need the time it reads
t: 6:45
